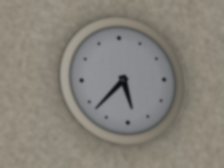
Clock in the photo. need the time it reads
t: 5:38
